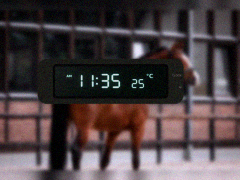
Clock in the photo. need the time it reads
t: 11:35
